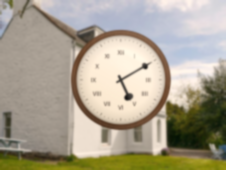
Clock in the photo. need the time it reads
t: 5:10
